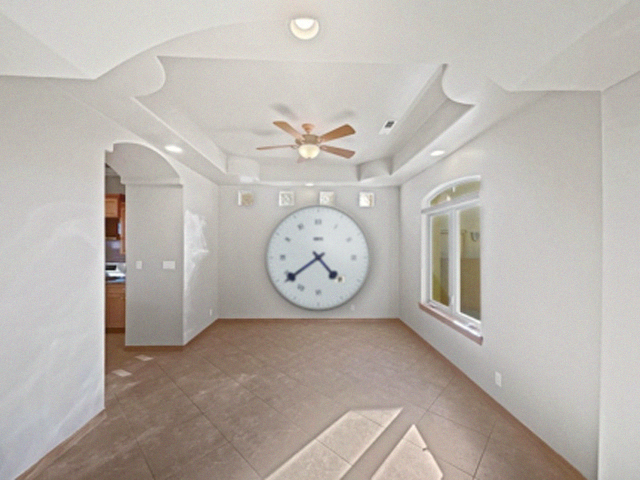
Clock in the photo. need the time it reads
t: 4:39
